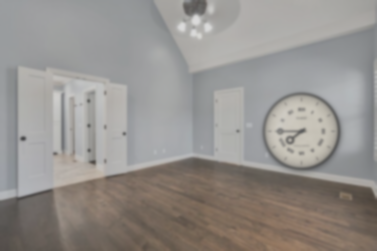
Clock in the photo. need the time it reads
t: 7:45
